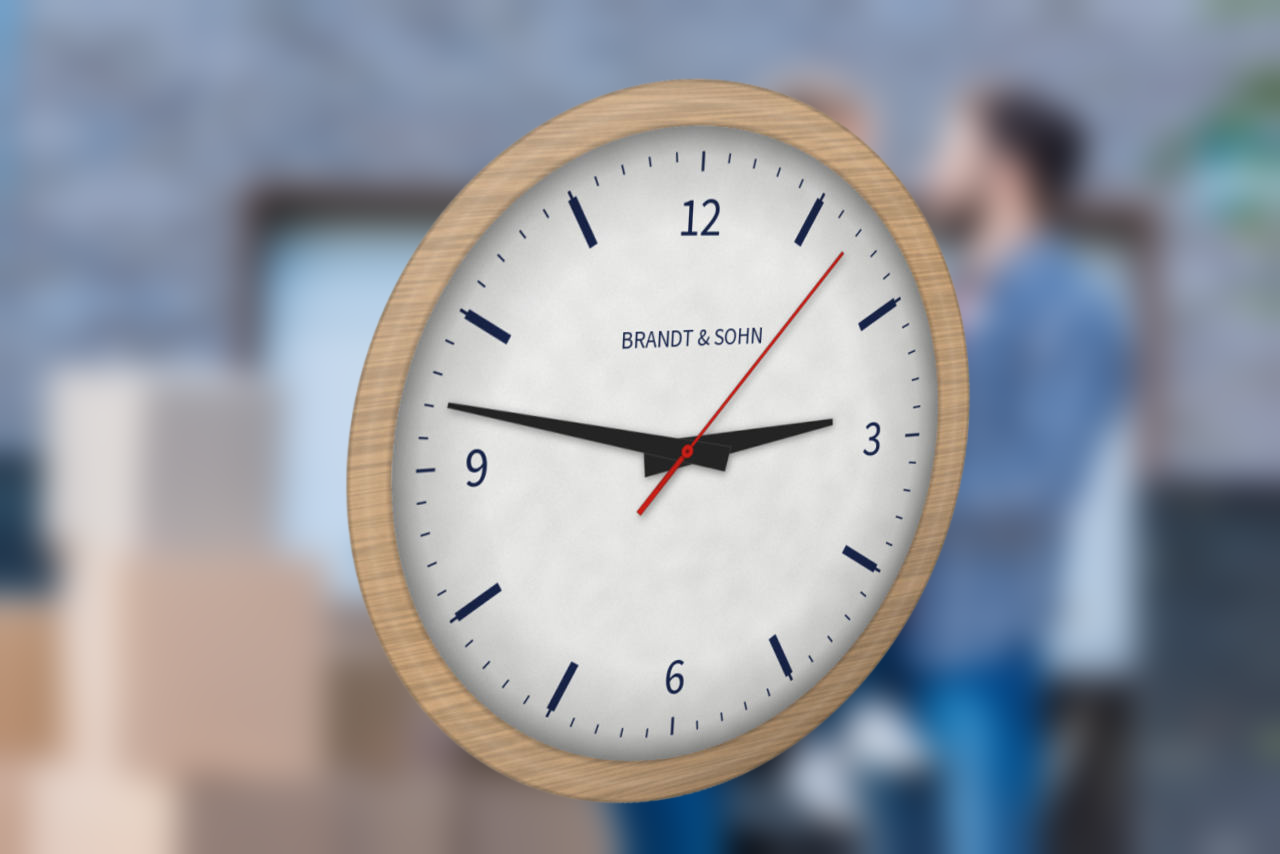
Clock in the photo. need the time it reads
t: 2:47:07
